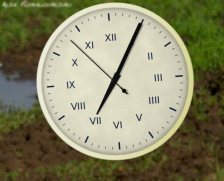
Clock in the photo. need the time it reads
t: 7:04:53
